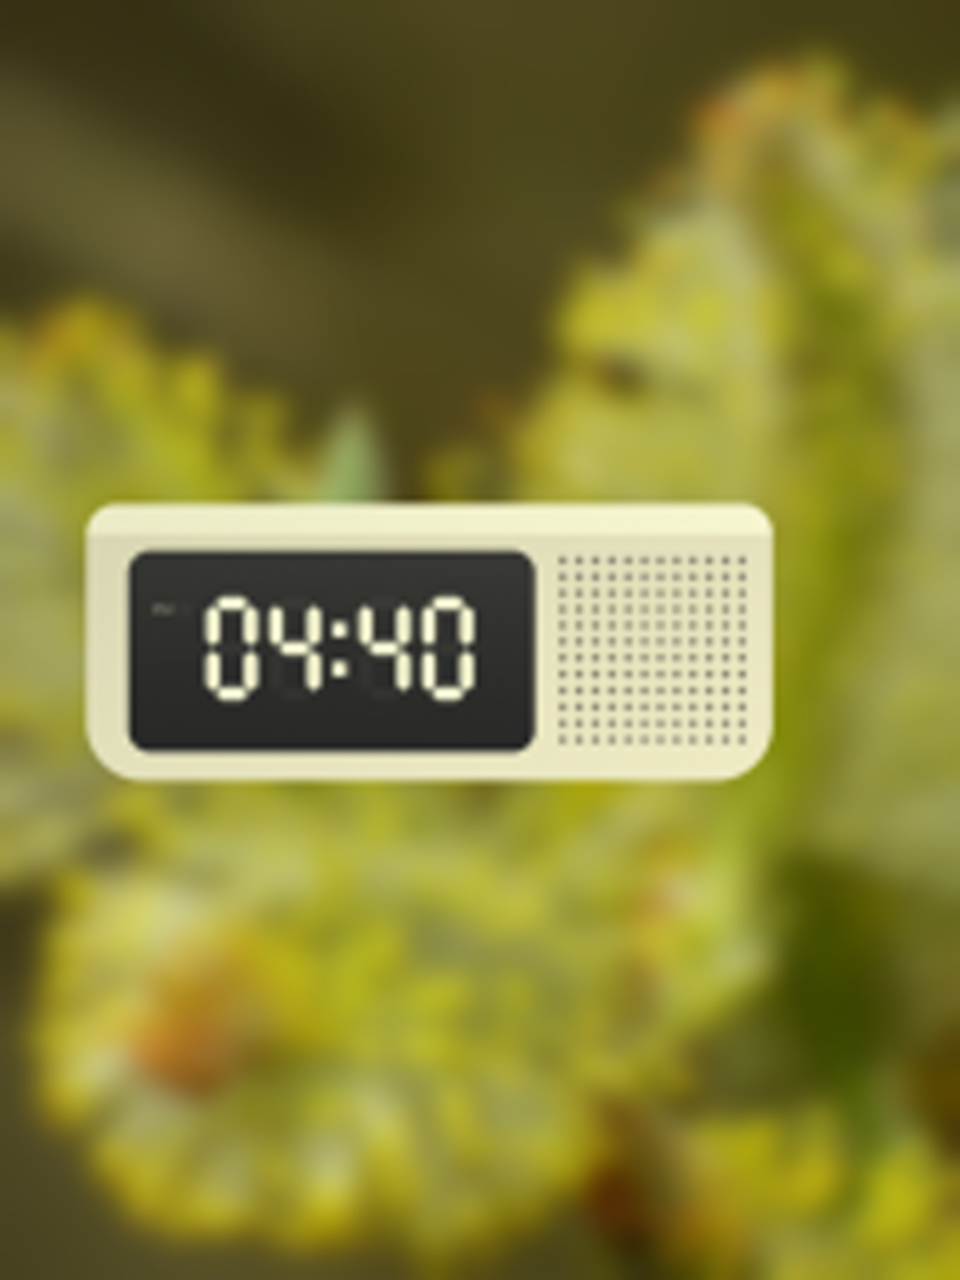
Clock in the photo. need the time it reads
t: 4:40
